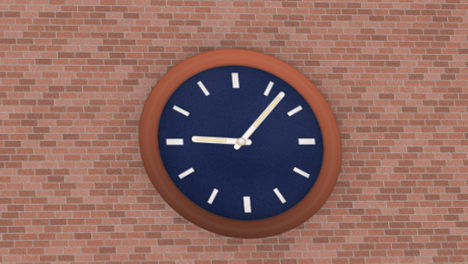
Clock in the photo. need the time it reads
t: 9:07
